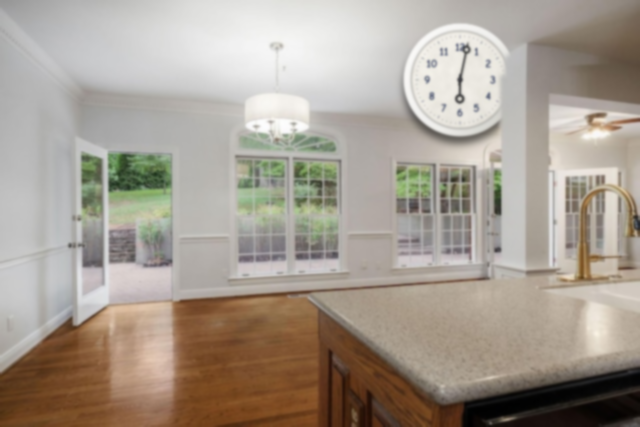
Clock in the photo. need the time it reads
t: 6:02
